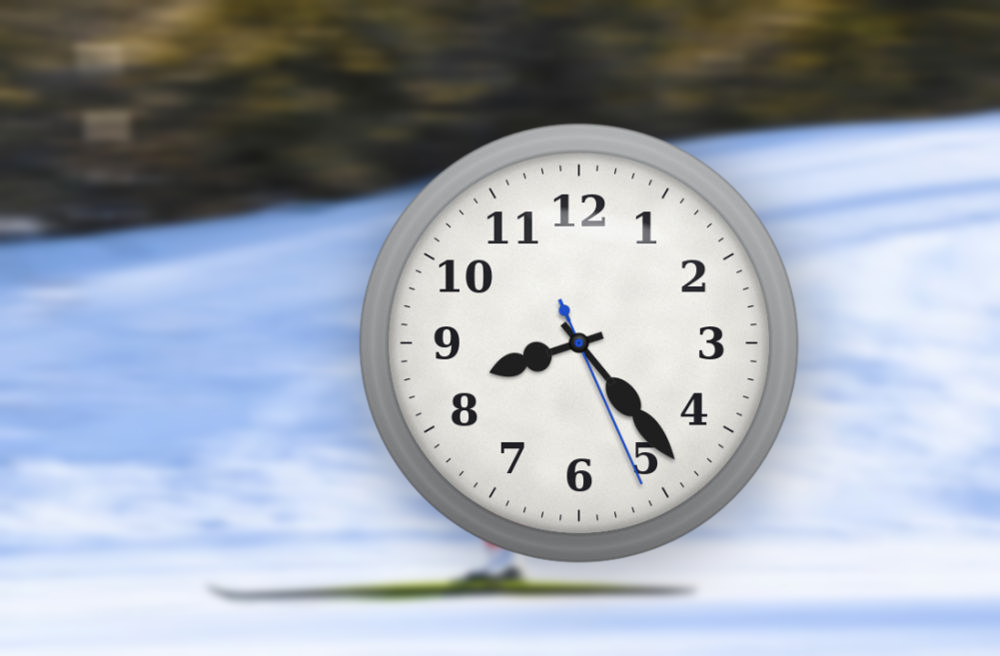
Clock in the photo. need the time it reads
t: 8:23:26
